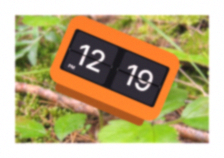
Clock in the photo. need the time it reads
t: 12:19
